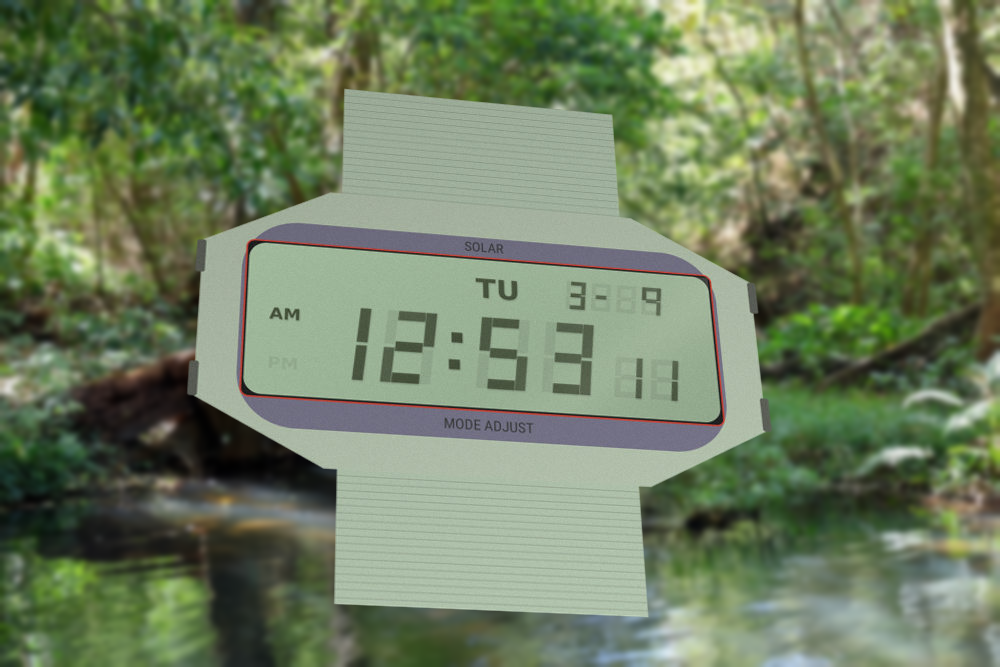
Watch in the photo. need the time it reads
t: 12:53:11
